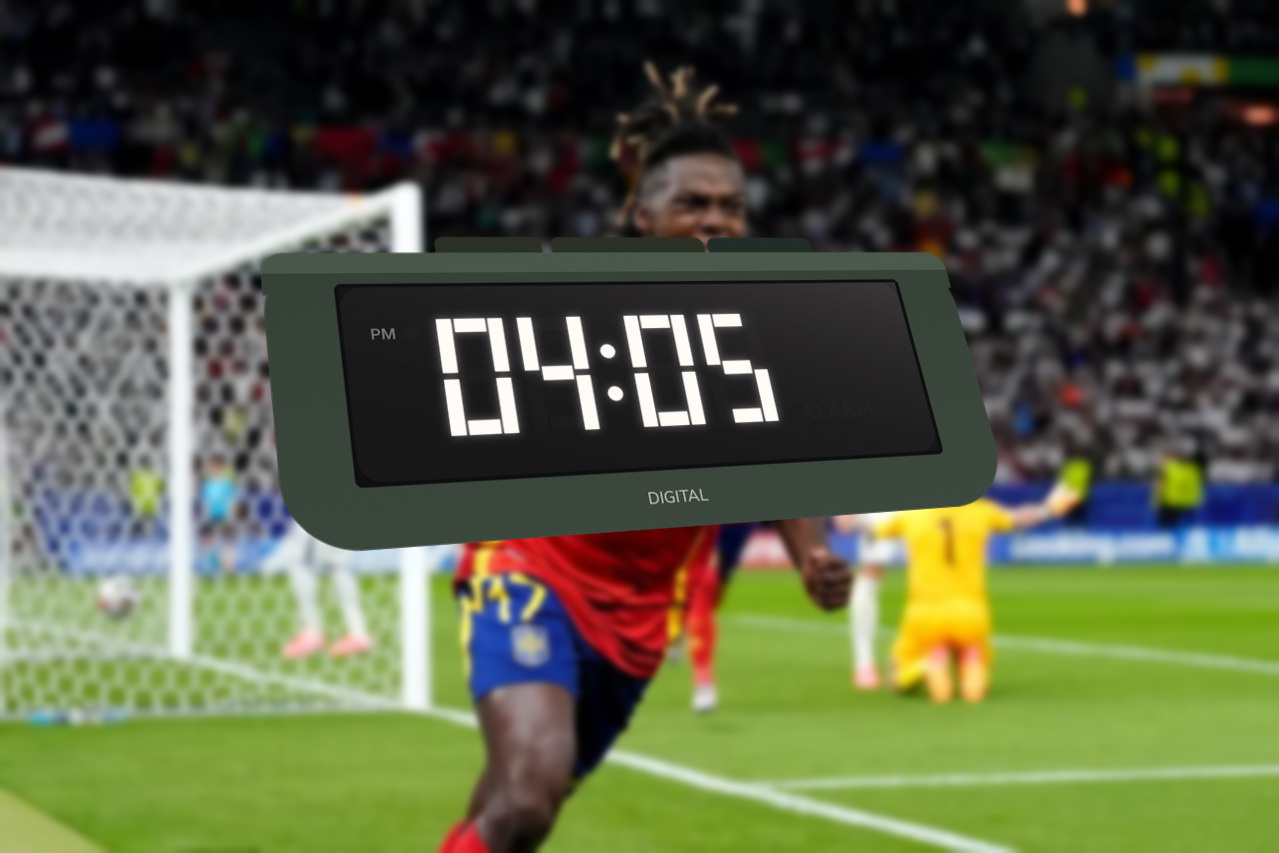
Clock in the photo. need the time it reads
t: 4:05
